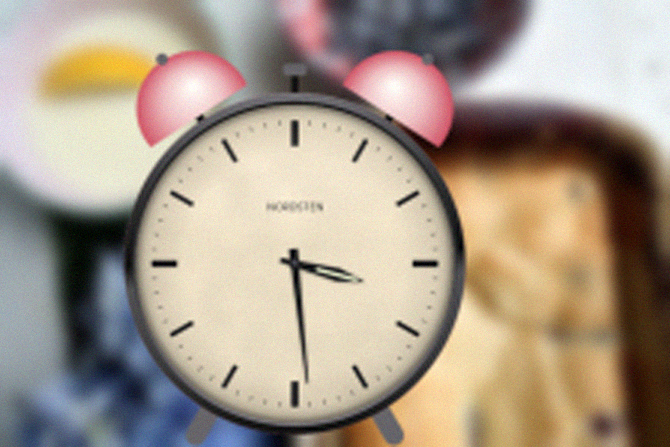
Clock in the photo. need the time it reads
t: 3:29
